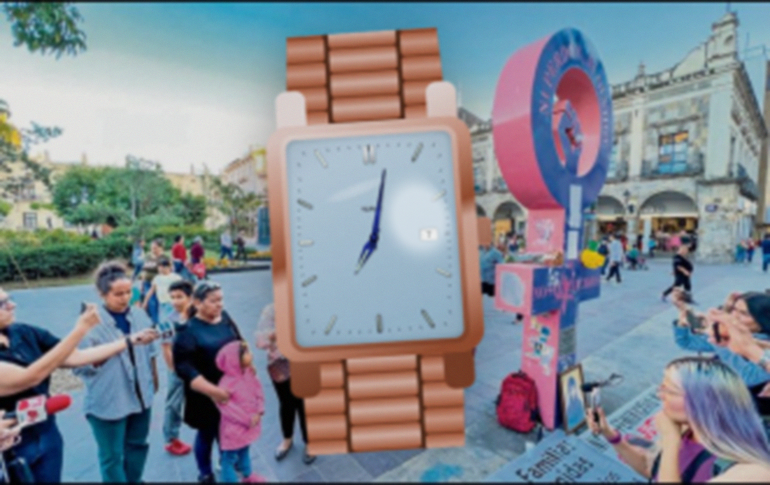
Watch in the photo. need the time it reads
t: 7:02
